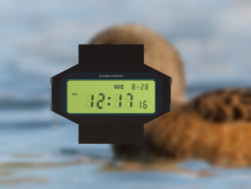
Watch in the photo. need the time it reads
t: 12:17:16
